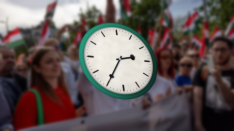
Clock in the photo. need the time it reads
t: 2:35
